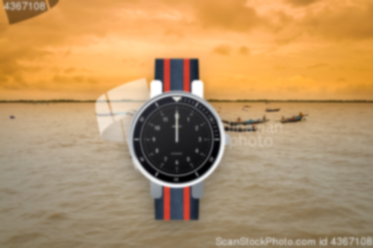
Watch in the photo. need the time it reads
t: 12:00
